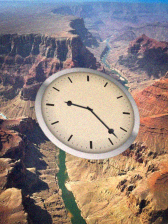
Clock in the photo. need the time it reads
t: 9:23
